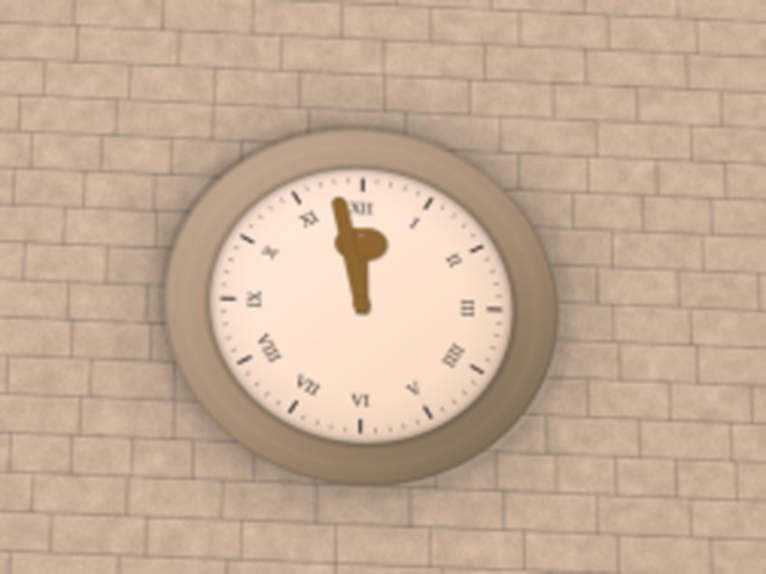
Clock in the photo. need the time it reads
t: 11:58
